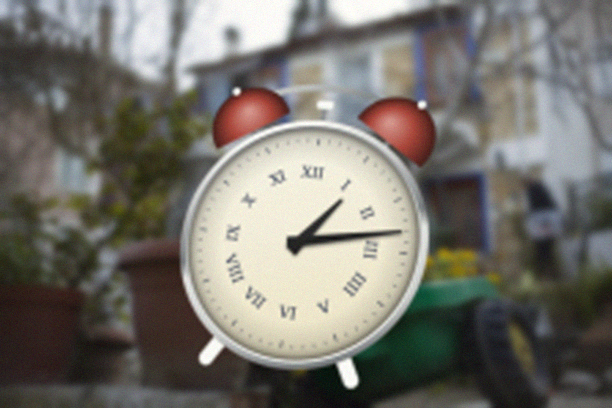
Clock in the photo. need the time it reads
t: 1:13
